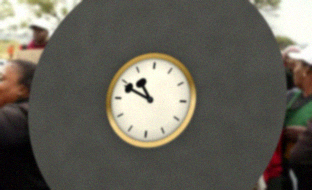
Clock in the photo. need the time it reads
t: 10:49
